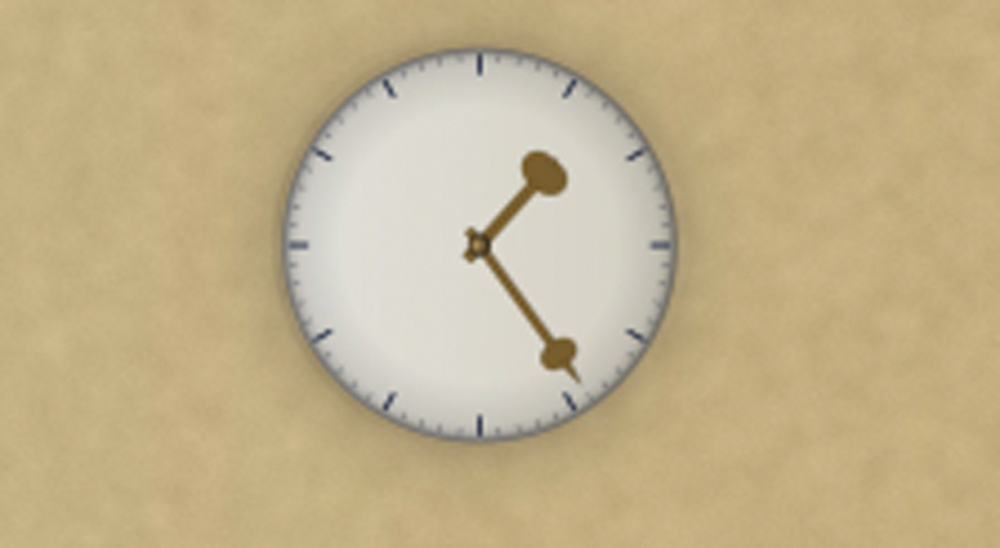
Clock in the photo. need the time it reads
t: 1:24
